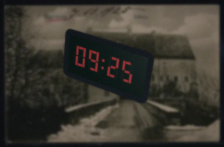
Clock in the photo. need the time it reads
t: 9:25
